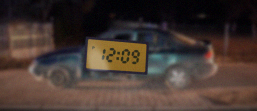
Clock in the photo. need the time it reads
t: 12:09
